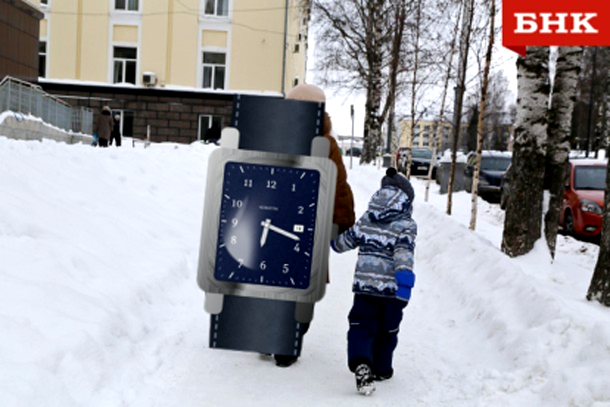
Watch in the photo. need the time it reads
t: 6:18
